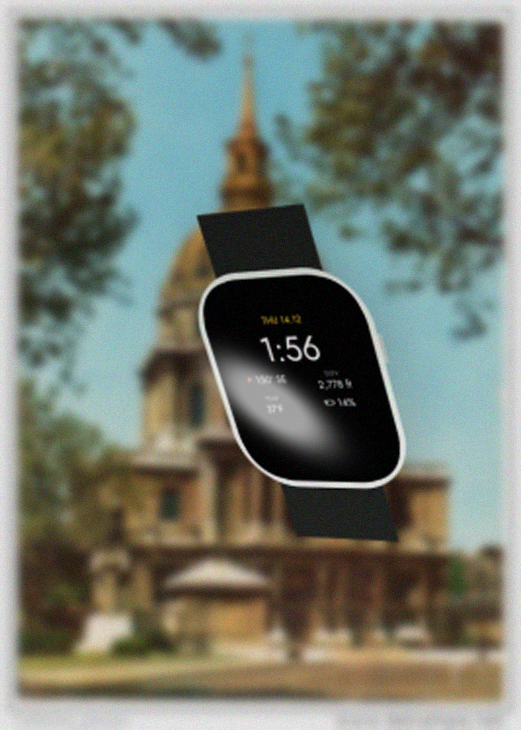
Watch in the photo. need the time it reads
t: 1:56
